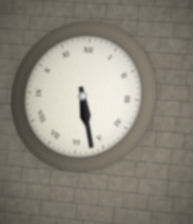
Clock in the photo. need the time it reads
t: 5:27
